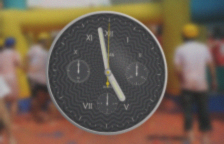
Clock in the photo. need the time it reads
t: 4:58
